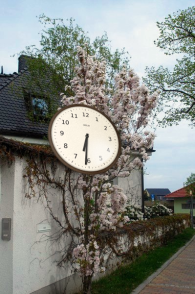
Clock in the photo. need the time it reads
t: 6:31
